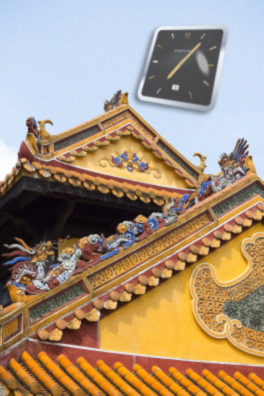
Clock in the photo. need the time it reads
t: 7:06
